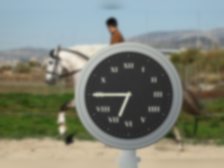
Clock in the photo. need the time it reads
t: 6:45
